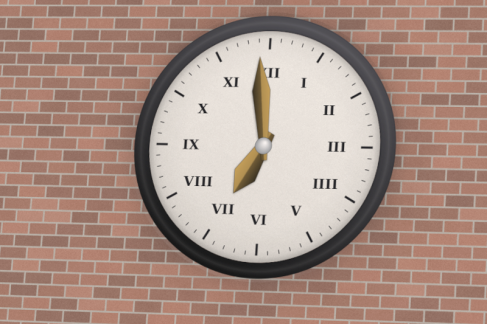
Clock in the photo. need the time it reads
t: 6:59
